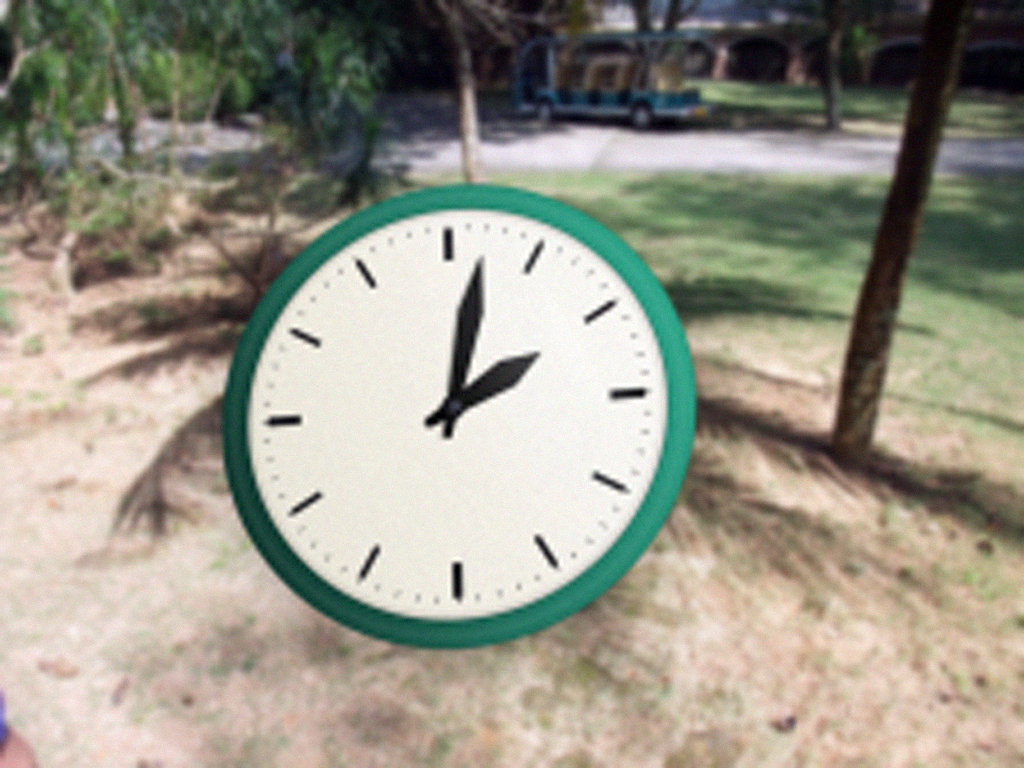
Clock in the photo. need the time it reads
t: 2:02
